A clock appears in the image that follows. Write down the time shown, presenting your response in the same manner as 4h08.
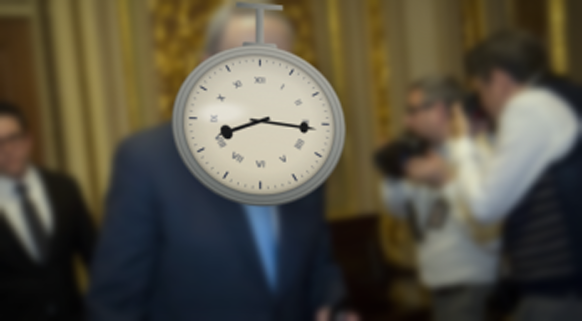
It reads 8h16
